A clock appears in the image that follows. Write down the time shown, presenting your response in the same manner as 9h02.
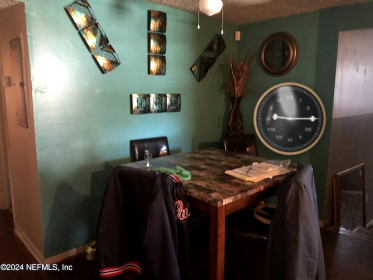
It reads 9h15
